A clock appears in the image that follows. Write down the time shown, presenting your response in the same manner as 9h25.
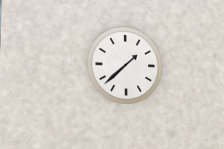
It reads 1h38
